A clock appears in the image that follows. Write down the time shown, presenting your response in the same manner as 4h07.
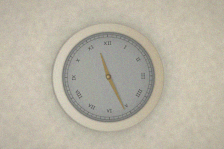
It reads 11h26
